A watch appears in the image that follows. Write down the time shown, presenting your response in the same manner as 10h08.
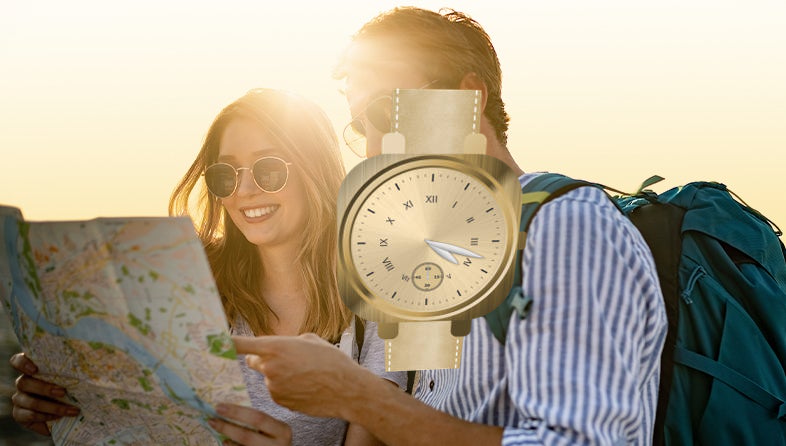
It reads 4h18
